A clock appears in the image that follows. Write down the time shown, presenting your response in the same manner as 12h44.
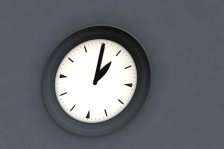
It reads 1h00
